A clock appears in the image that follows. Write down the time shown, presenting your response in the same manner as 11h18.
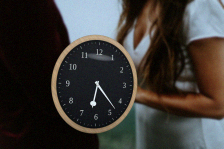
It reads 6h23
